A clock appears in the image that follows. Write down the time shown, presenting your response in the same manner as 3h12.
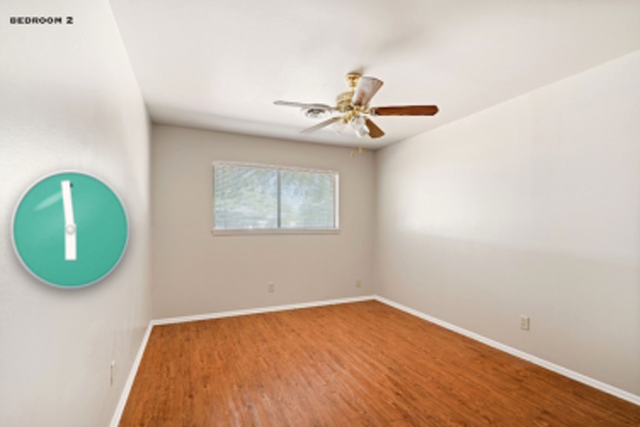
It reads 5h59
